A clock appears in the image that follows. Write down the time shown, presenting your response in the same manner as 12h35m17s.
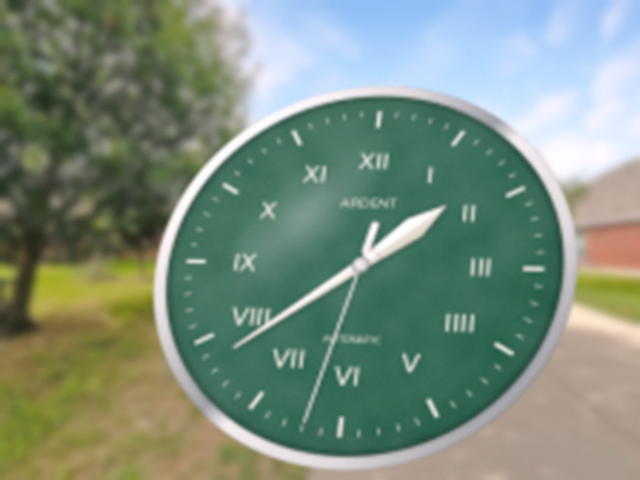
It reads 1h38m32s
